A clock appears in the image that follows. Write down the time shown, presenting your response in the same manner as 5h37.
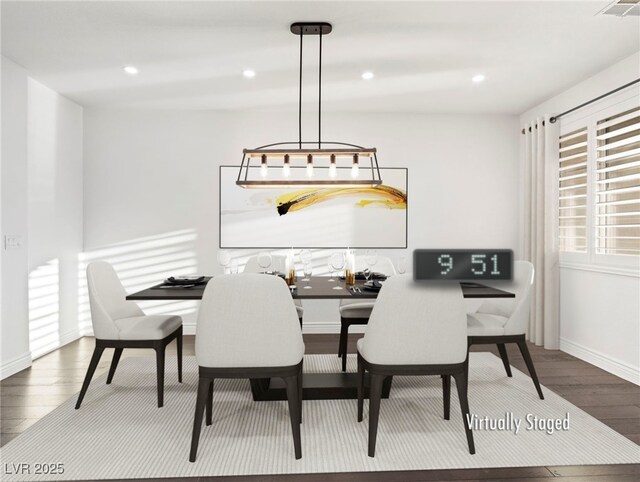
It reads 9h51
